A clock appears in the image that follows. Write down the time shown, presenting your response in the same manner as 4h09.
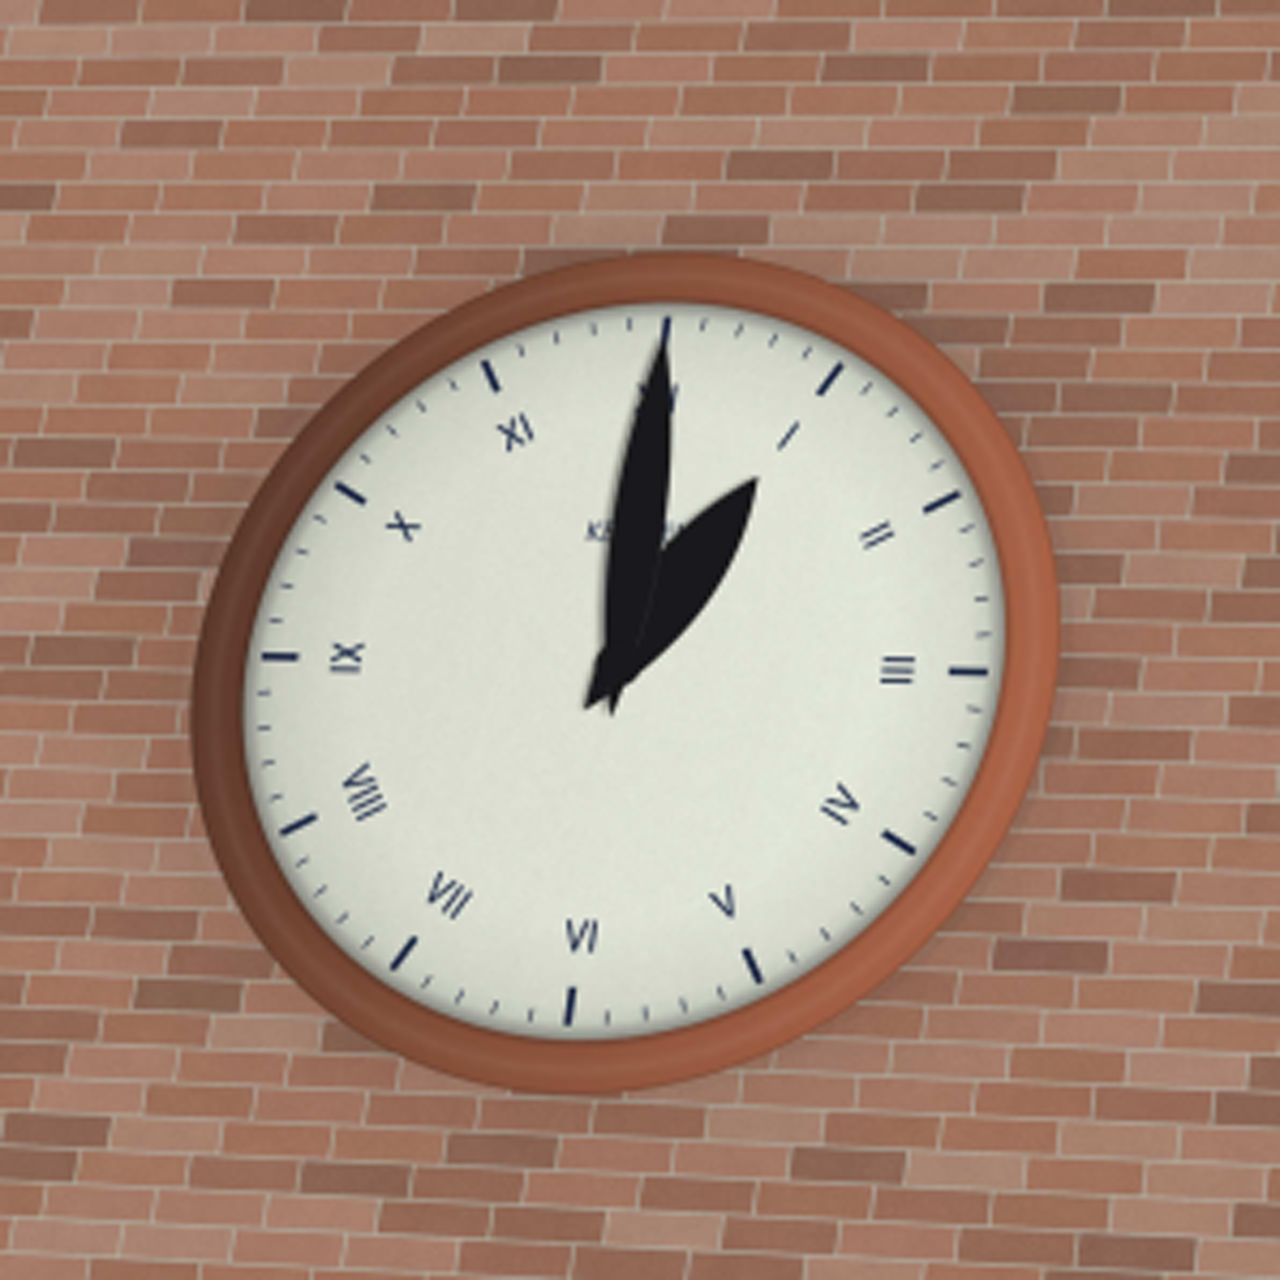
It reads 1h00
